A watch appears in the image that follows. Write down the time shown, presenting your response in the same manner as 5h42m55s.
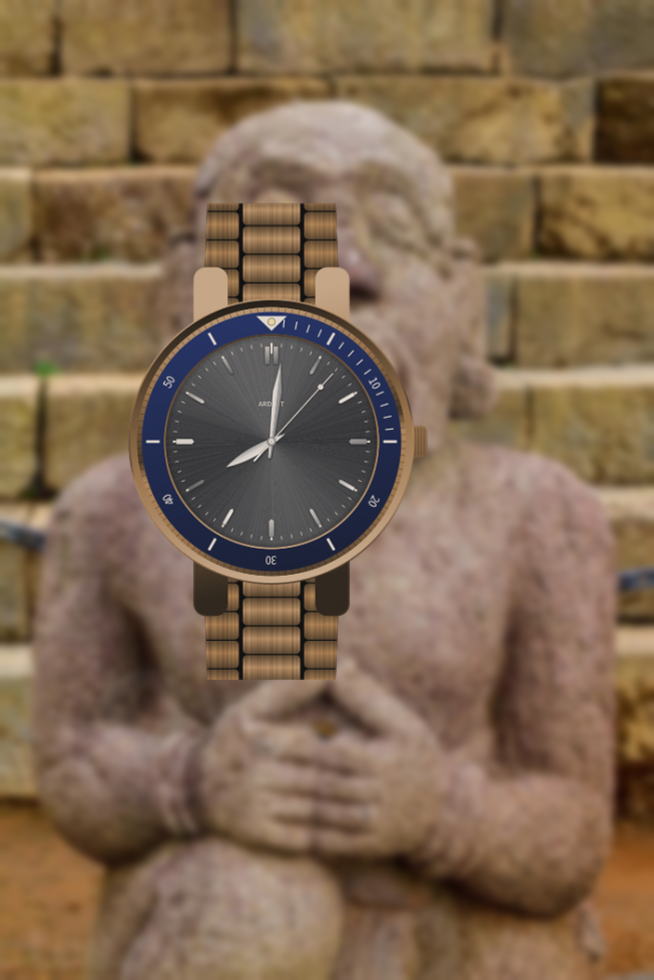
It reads 8h01m07s
